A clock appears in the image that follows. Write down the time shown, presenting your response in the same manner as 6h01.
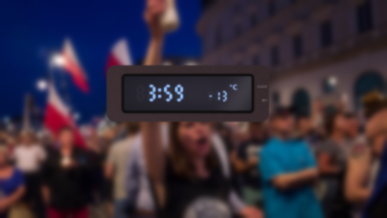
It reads 3h59
